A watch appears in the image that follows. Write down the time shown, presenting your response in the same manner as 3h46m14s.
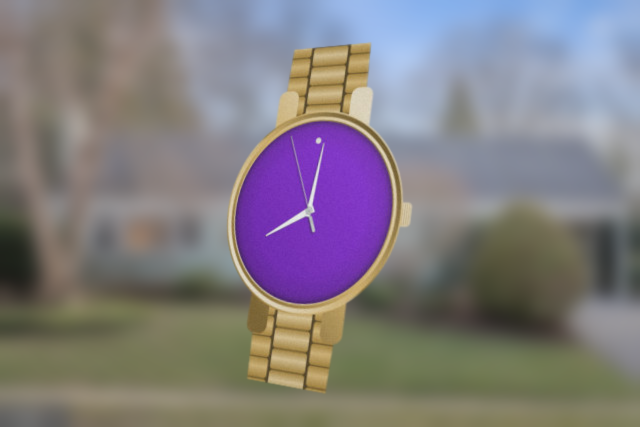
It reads 8h00m56s
